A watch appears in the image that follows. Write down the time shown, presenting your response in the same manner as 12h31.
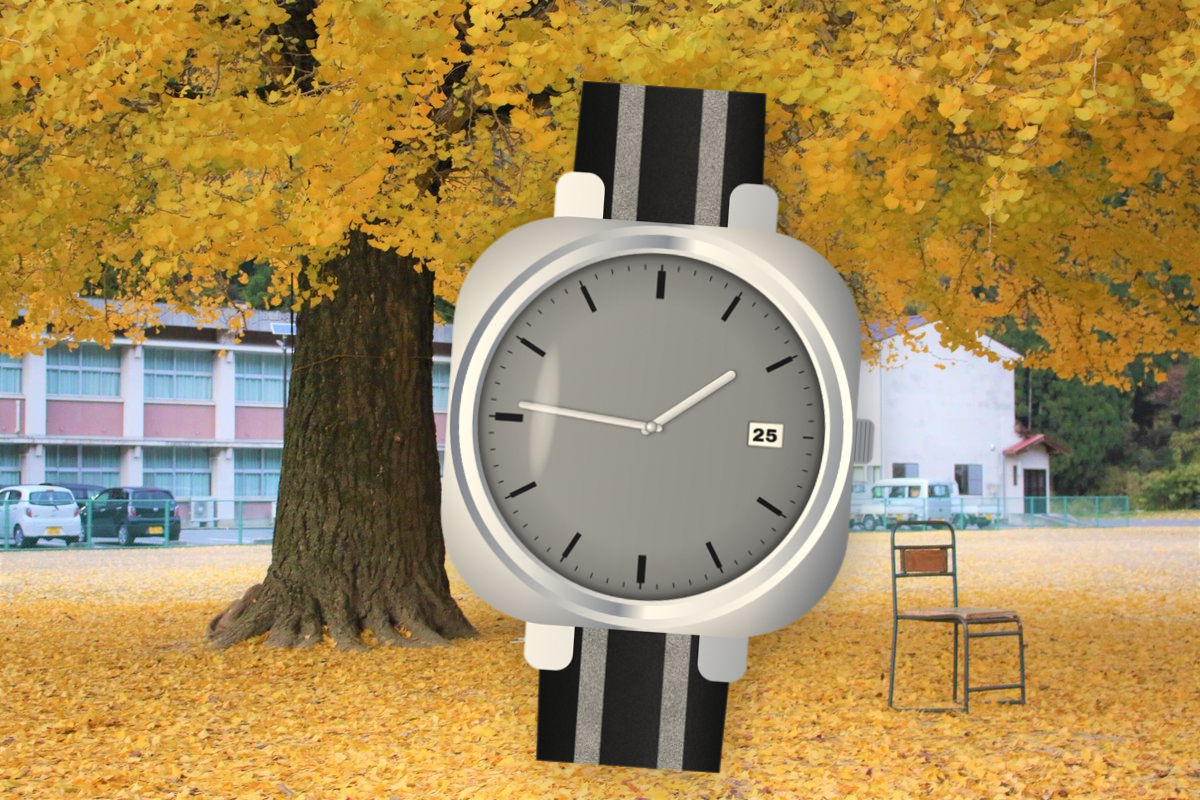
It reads 1h46
